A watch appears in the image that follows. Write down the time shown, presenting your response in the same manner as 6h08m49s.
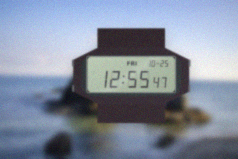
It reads 12h55m47s
